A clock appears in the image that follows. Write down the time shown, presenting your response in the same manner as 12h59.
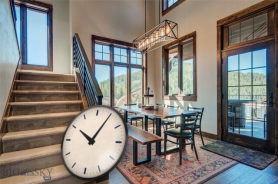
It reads 10h05
